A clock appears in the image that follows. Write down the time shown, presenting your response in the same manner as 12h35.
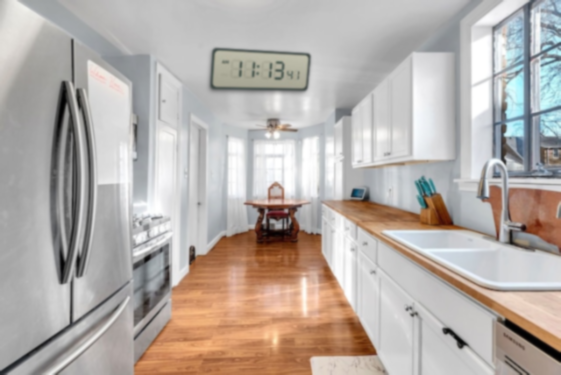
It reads 11h13
